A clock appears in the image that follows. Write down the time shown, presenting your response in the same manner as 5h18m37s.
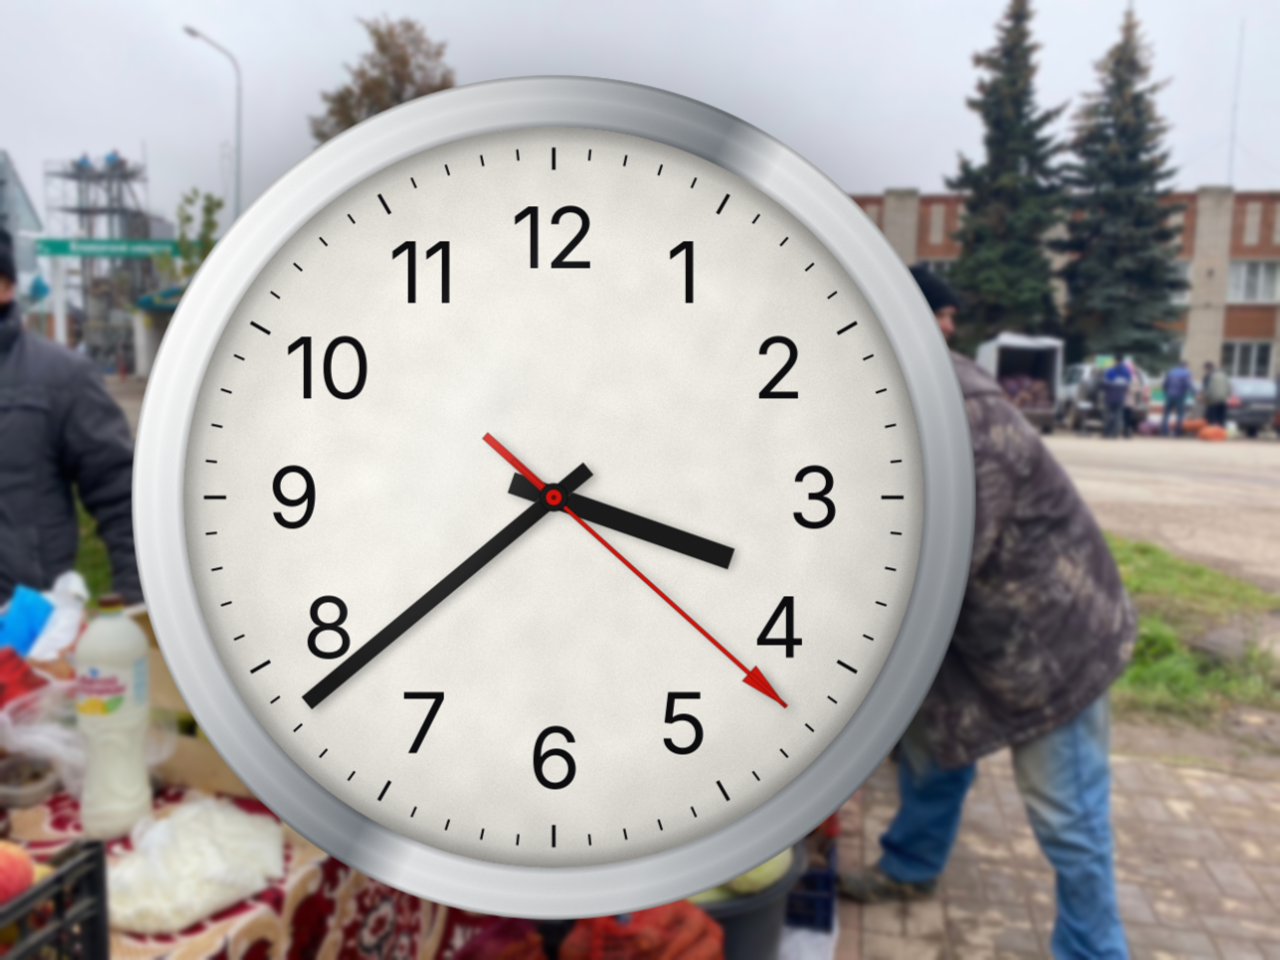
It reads 3h38m22s
